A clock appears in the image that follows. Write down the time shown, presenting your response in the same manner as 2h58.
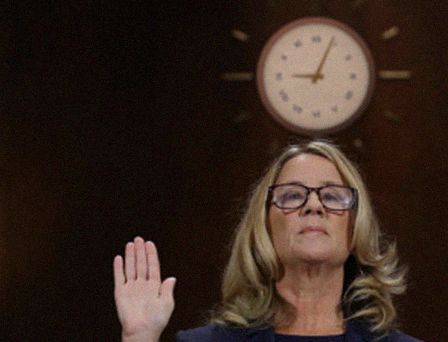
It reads 9h04
